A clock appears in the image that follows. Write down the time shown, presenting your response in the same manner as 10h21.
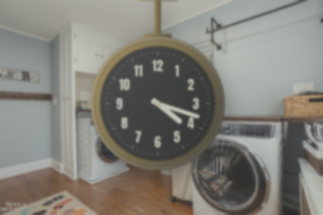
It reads 4h18
